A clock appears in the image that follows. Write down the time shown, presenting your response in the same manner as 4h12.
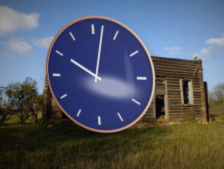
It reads 10h02
